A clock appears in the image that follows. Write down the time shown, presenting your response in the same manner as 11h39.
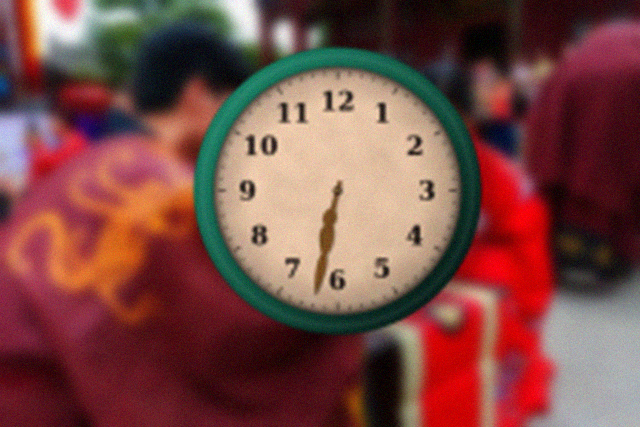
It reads 6h32
